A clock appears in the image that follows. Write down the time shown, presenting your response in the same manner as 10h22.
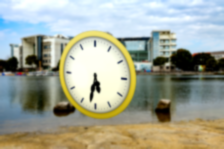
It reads 5h32
